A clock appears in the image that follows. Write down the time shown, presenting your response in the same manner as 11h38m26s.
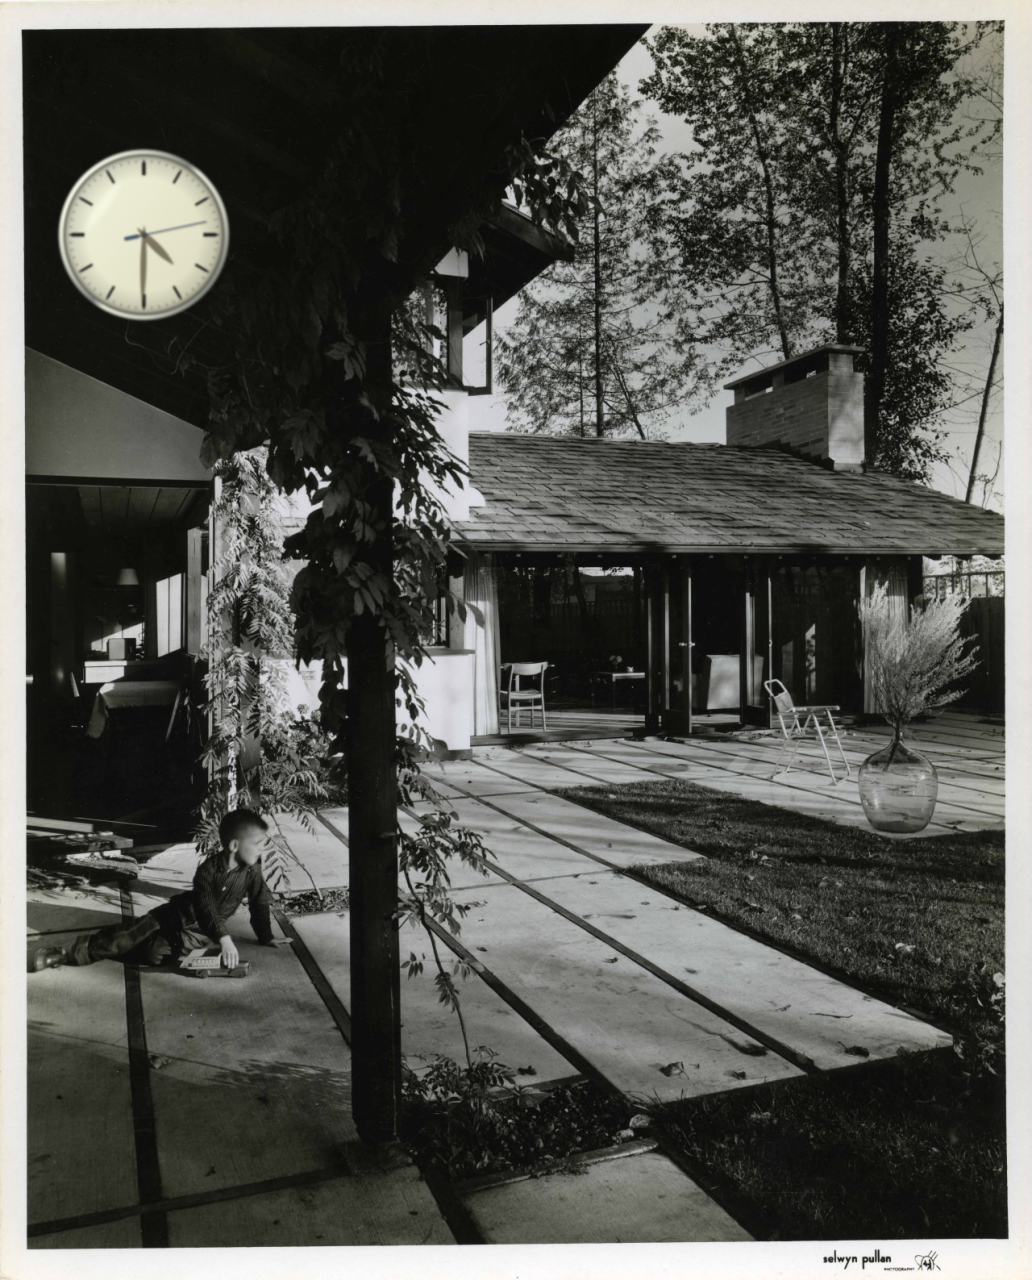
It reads 4h30m13s
